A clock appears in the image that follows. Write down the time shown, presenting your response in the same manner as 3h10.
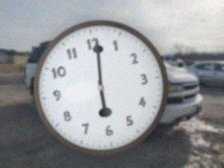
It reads 6h01
